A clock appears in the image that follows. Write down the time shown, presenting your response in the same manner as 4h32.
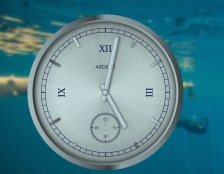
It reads 5h02
